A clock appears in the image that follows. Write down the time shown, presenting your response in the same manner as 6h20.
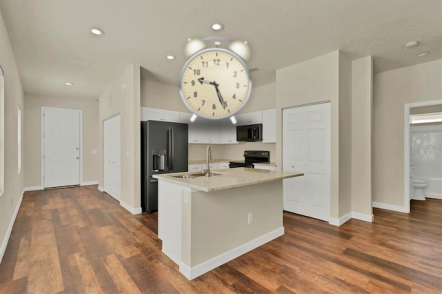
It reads 9h26
